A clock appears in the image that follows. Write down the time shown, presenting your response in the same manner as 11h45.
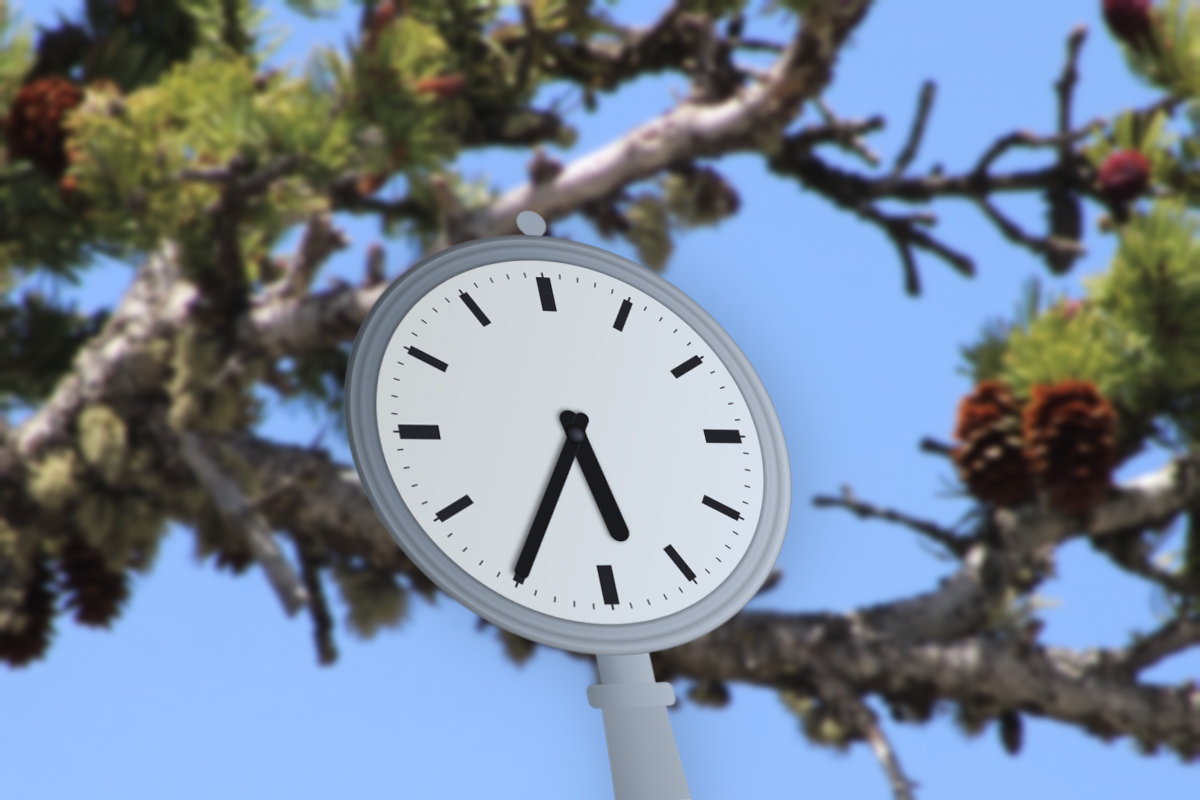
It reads 5h35
